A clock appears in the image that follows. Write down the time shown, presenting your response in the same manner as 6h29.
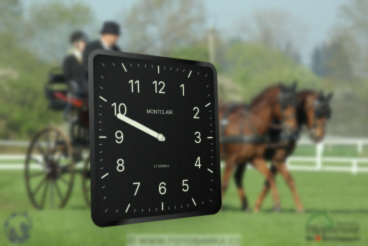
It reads 9h49
